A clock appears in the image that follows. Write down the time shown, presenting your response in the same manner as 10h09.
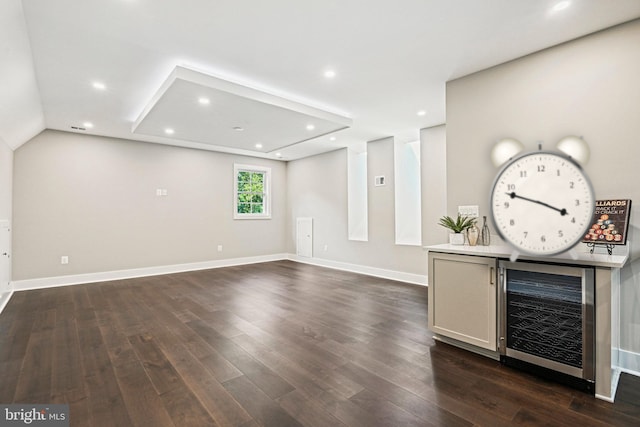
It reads 3h48
